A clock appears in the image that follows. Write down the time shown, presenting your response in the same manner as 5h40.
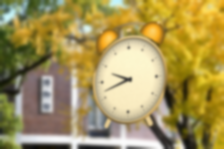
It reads 9h42
